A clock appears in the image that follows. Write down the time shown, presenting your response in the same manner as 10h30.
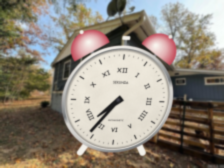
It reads 7h36
